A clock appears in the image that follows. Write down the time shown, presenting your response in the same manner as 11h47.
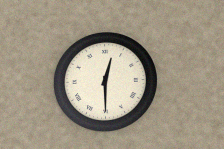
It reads 12h30
